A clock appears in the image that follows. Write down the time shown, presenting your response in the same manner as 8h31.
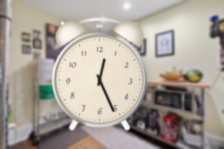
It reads 12h26
